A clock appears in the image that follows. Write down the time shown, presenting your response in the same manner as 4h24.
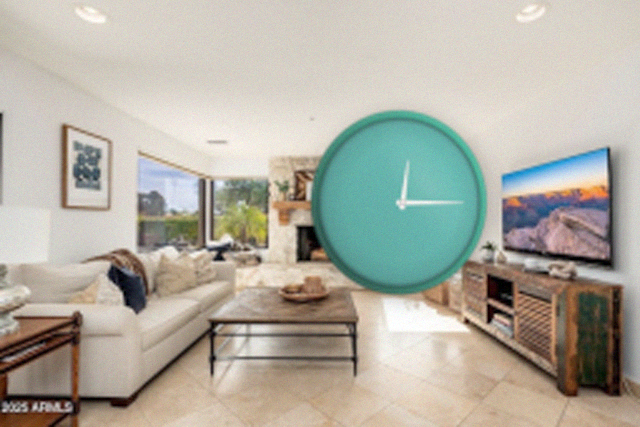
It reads 12h15
